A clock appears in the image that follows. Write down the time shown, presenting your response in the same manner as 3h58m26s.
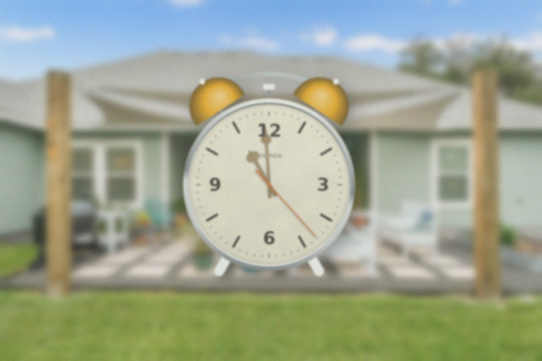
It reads 10h59m23s
